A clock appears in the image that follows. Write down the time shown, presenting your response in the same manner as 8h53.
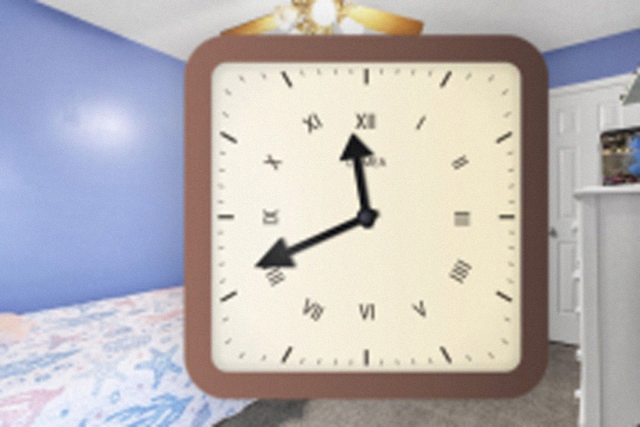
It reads 11h41
